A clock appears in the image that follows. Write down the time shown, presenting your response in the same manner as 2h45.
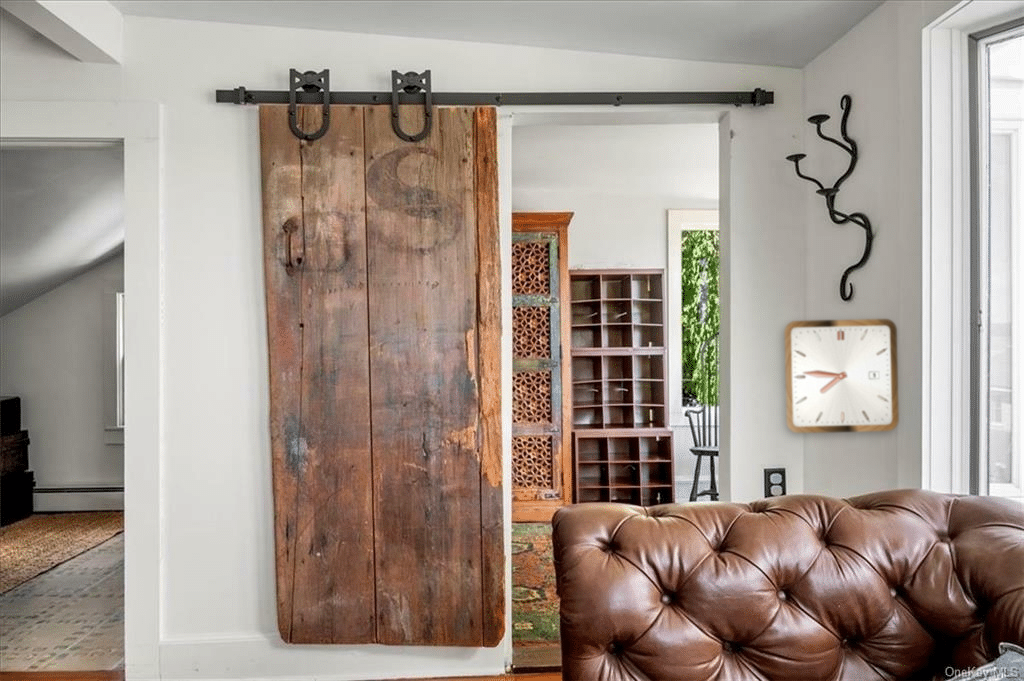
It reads 7h46
